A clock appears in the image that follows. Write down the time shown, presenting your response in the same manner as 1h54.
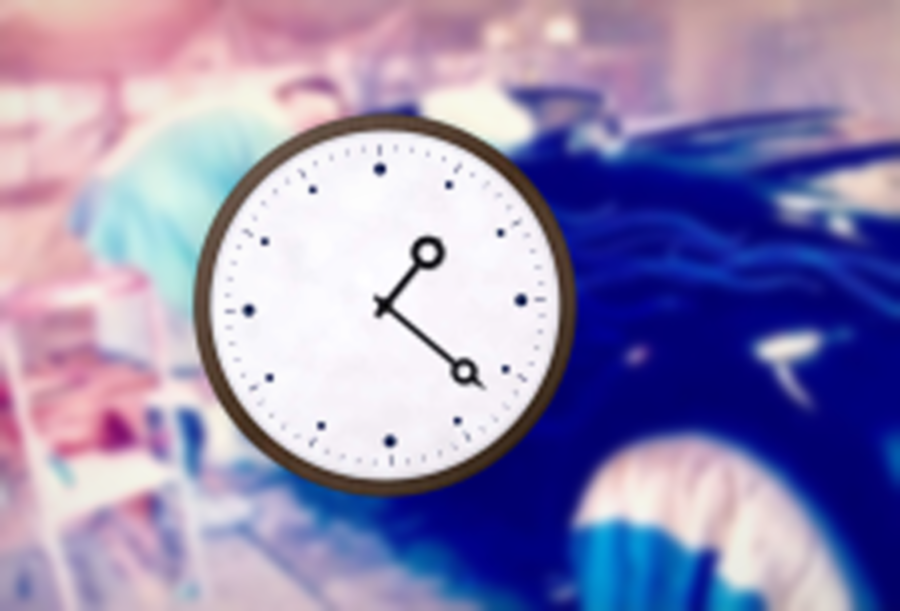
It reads 1h22
